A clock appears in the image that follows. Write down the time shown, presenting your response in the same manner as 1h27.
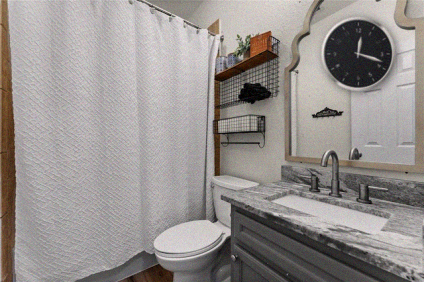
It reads 12h18
